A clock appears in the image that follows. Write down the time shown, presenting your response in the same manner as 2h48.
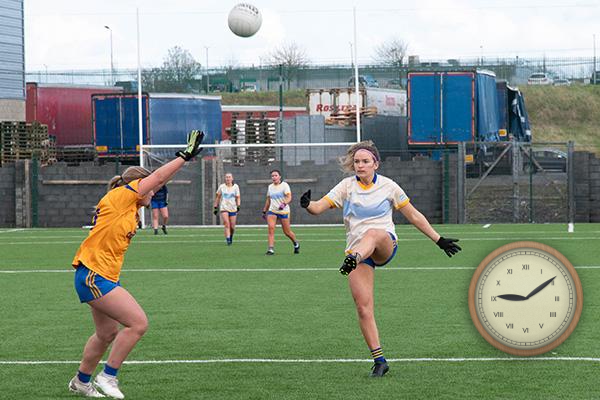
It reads 9h09
